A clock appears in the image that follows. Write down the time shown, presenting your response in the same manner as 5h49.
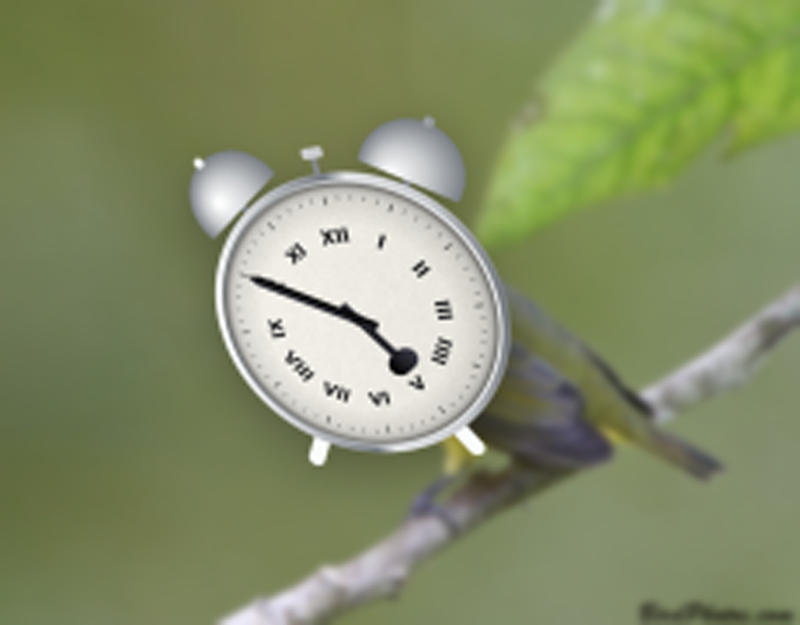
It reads 4h50
